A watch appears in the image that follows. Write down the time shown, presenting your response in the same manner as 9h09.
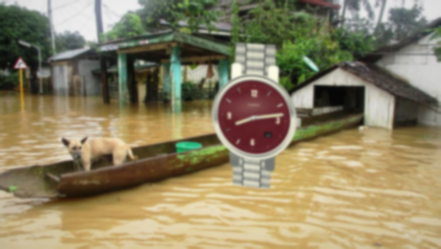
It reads 8h13
